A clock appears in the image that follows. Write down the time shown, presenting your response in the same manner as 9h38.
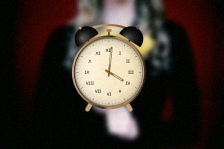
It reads 4h01
